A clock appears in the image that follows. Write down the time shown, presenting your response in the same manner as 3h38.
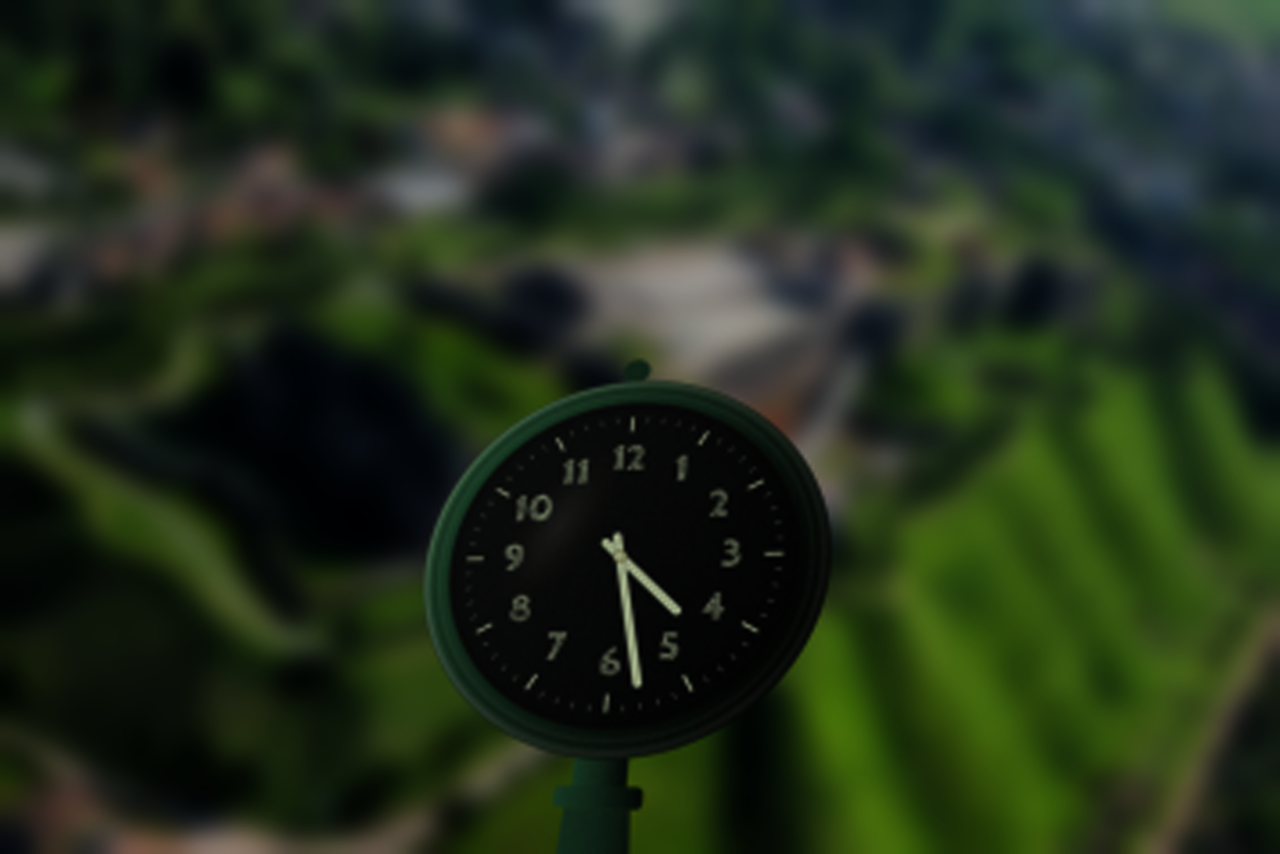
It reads 4h28
